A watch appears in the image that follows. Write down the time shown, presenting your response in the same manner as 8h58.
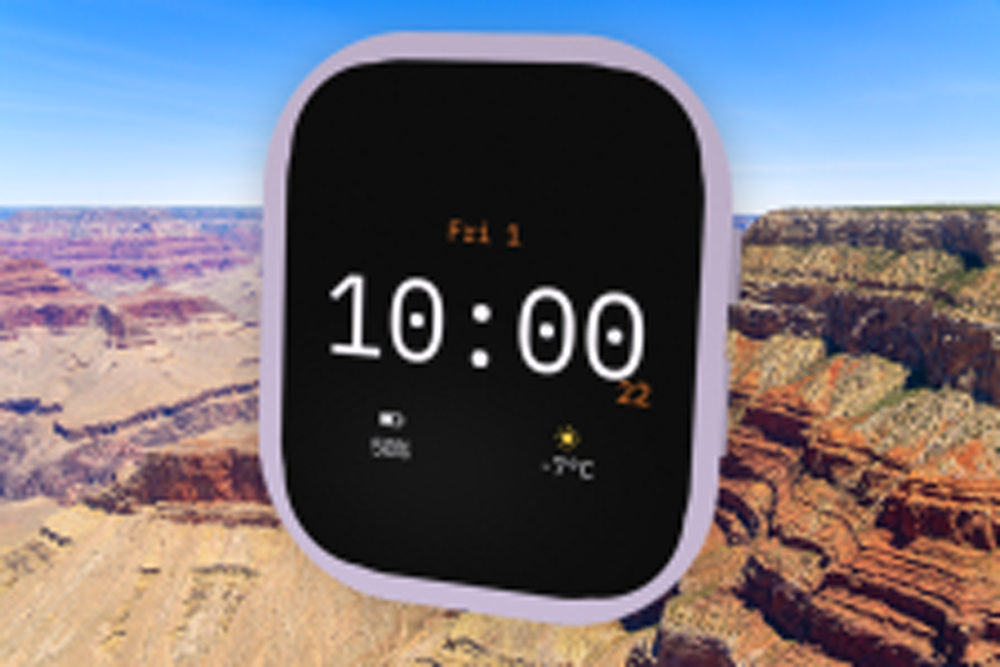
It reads 10h00
